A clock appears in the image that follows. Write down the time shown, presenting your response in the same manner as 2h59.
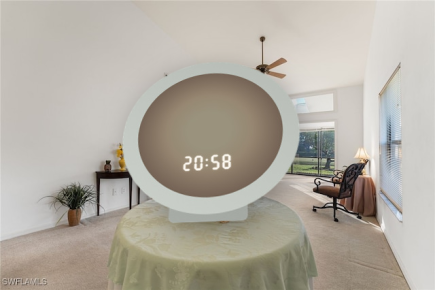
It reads 20h58
